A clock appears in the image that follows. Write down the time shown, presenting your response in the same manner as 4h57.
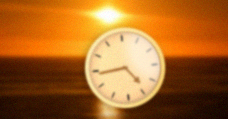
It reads 4h44
